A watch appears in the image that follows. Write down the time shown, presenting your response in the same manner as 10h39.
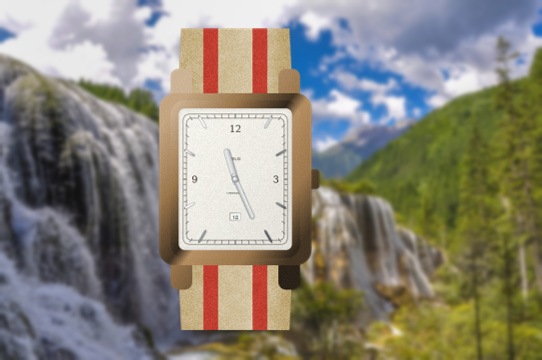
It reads 11h26
